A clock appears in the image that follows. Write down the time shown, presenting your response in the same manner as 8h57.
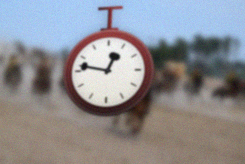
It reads 12h47
